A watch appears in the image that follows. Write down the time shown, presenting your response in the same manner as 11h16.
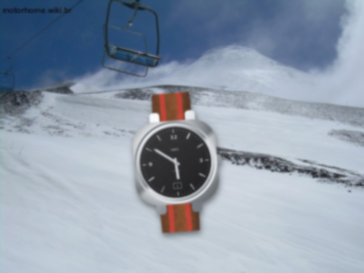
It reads 5h51
